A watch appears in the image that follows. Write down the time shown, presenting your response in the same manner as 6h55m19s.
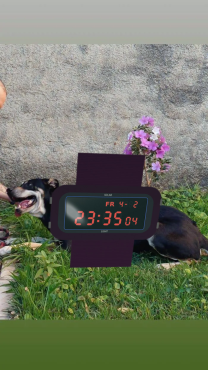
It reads 23h35m04s
